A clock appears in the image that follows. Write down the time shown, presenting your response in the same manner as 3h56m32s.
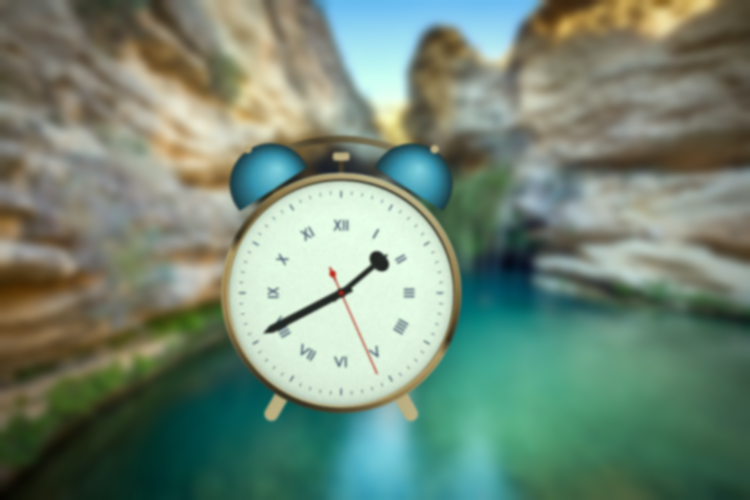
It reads 1h40m26s
